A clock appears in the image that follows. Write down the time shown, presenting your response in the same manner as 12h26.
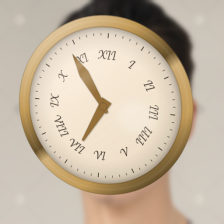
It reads 6h54
